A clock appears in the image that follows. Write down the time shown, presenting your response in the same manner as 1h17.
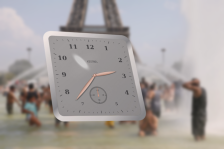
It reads 2h37
